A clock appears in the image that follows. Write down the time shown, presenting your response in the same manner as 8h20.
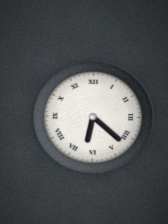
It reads 6h22
